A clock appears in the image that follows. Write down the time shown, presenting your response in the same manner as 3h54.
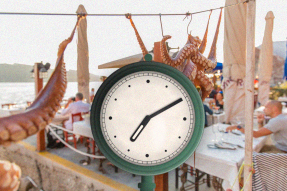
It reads 7h10
